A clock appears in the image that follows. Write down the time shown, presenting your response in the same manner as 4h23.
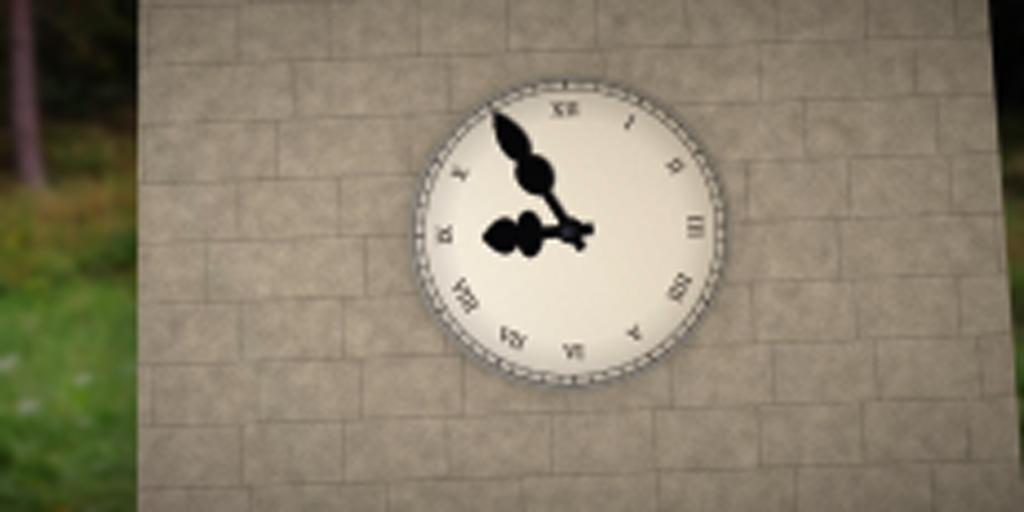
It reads 8h55
